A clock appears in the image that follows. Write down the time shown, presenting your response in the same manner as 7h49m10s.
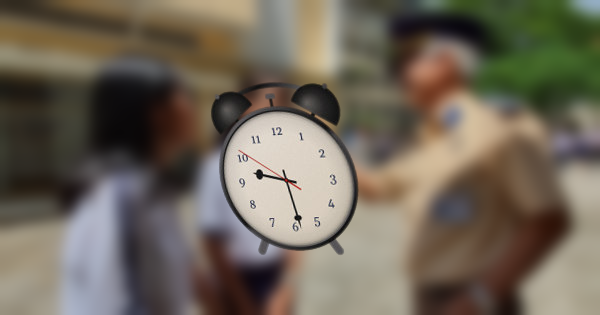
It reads 9h28m51s
